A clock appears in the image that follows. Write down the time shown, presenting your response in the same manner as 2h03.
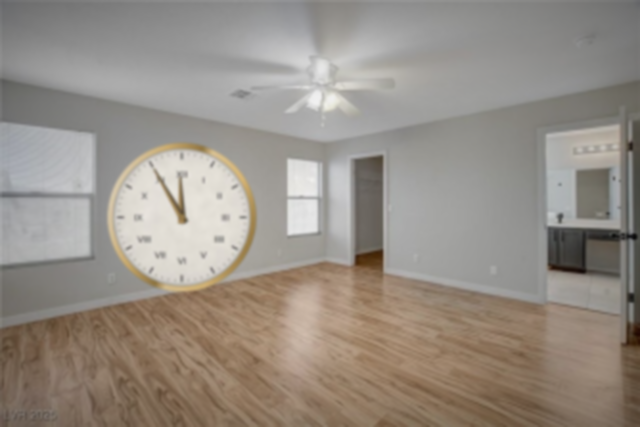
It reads 11h55
